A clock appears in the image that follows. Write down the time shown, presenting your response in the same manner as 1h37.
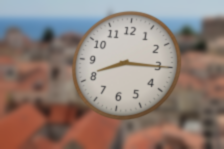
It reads 8h15
